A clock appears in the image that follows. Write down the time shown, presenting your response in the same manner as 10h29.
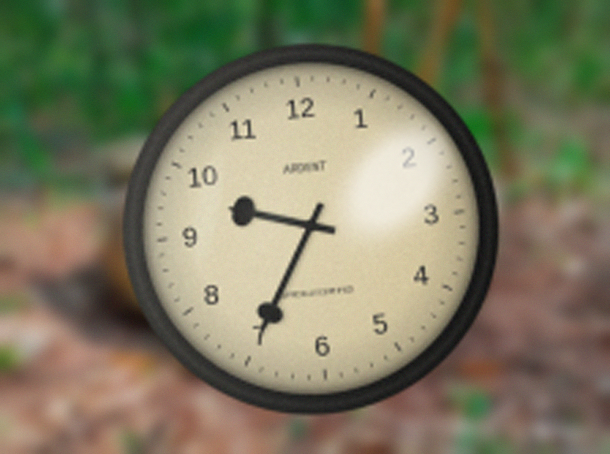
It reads 9h35
